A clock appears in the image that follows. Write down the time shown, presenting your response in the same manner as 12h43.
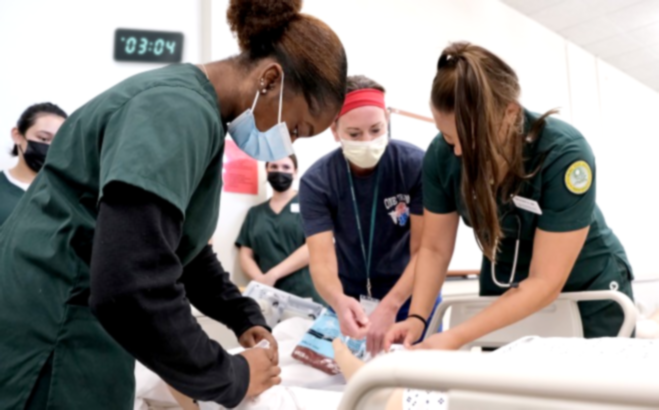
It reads 3h04
